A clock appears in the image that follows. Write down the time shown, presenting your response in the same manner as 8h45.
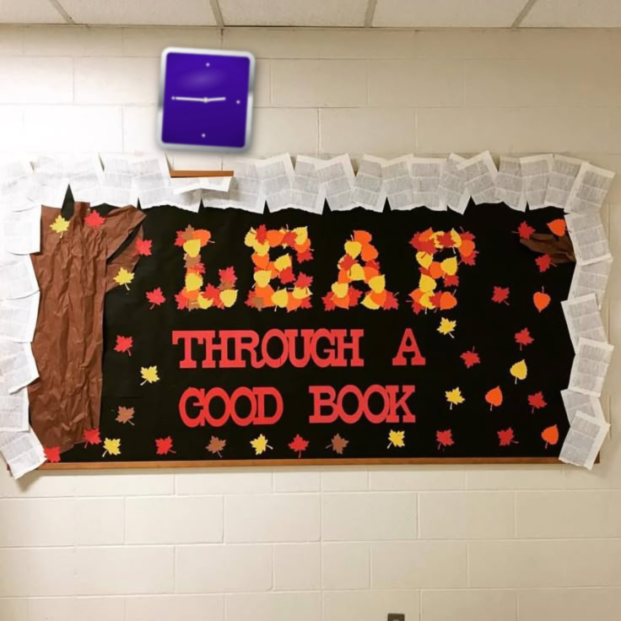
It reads 2h45
